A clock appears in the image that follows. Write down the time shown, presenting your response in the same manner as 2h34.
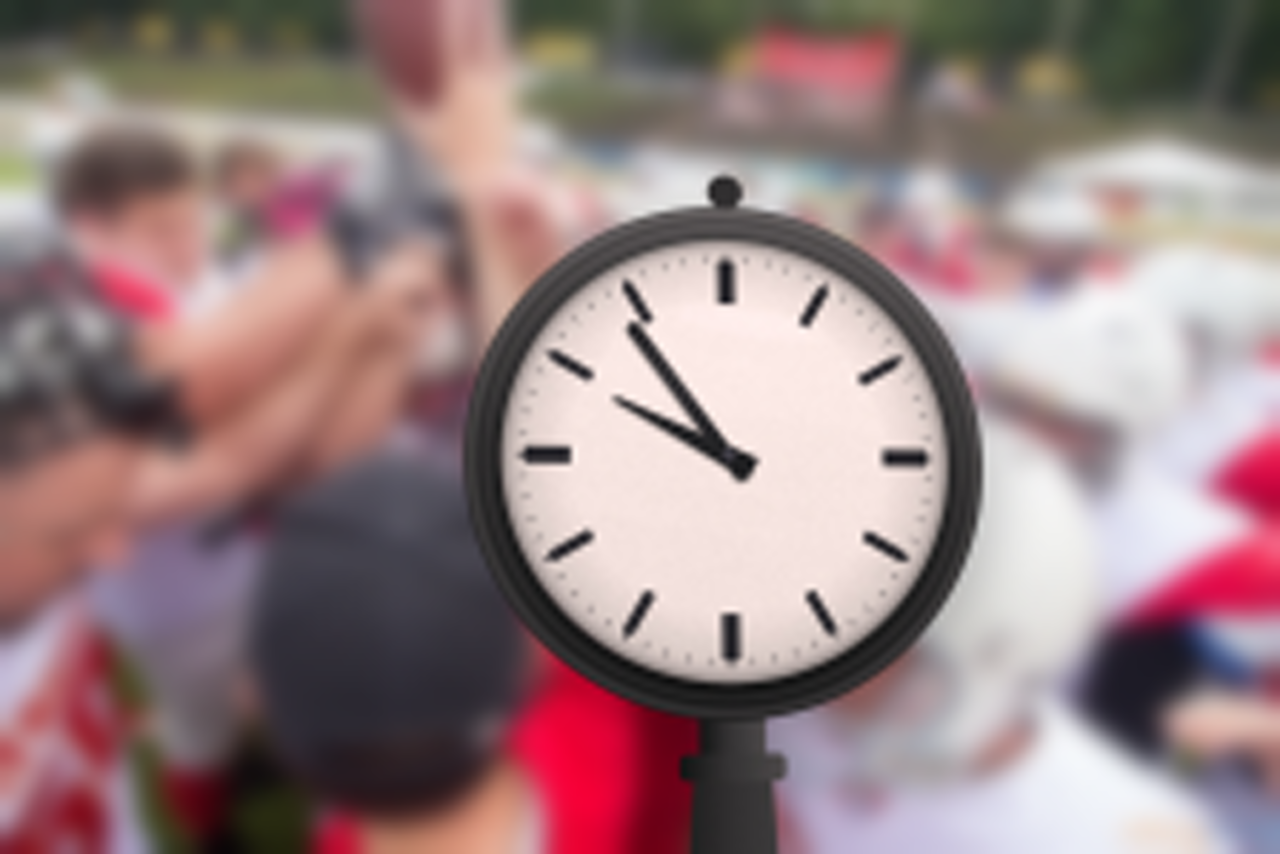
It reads 9h54
